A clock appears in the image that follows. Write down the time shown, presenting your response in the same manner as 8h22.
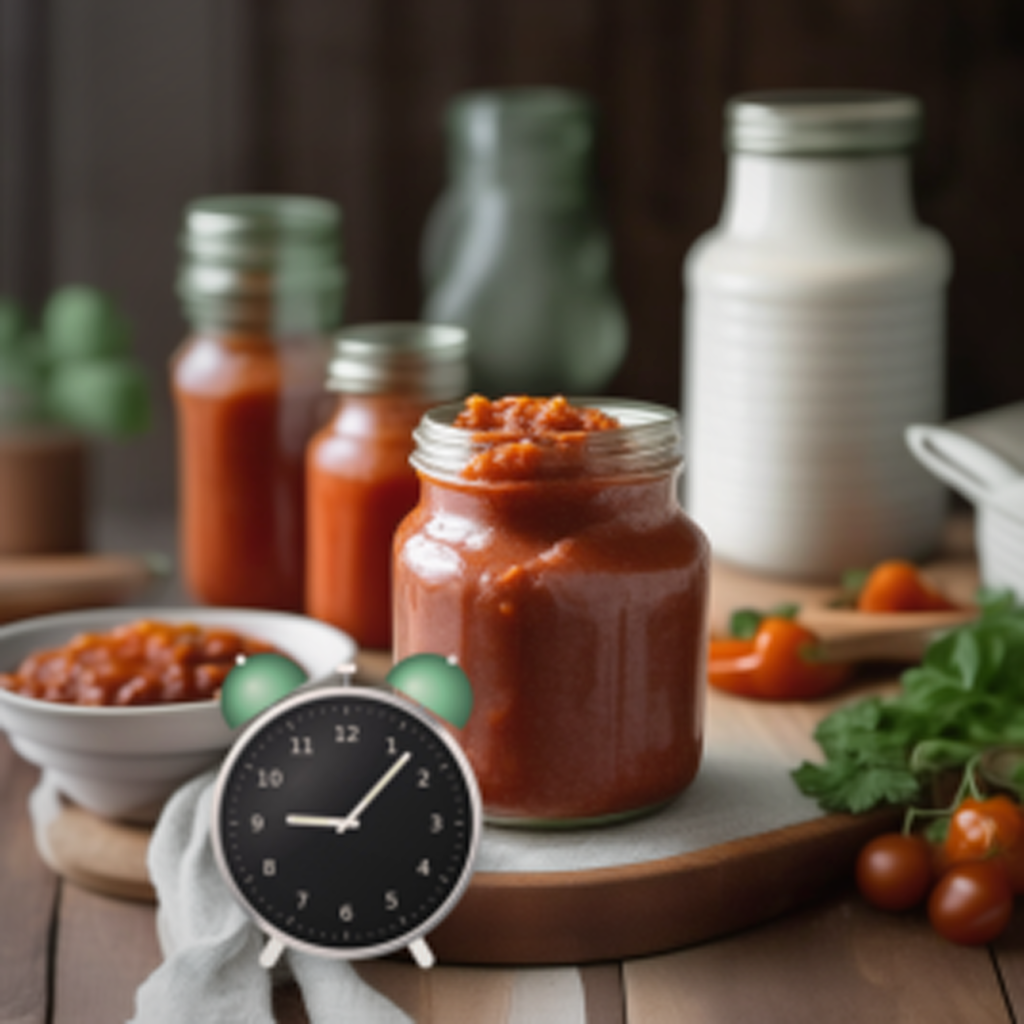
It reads 9h07
